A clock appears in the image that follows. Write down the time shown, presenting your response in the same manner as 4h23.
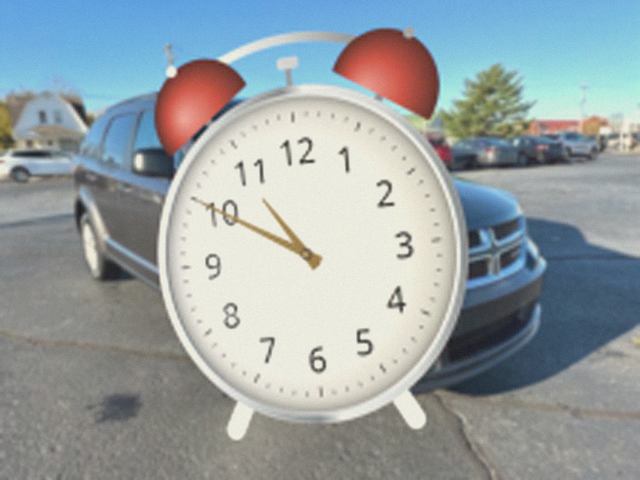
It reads 10h50
